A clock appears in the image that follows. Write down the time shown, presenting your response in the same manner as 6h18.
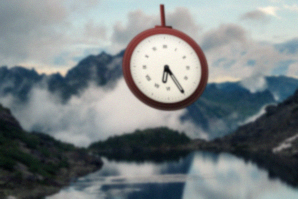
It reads 6h25
